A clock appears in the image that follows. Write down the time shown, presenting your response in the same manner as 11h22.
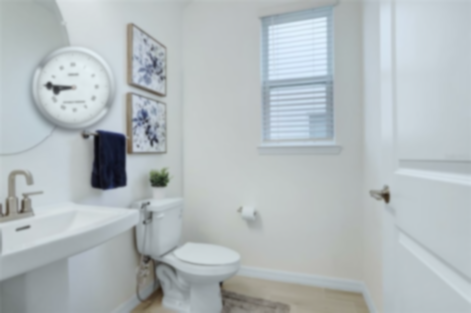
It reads 8h46
